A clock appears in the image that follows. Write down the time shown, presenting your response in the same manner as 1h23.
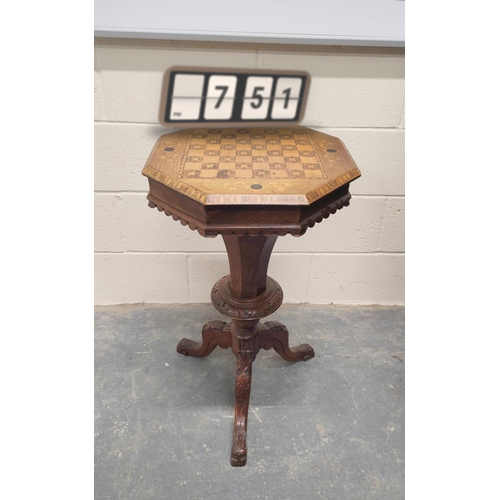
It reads 7h51
